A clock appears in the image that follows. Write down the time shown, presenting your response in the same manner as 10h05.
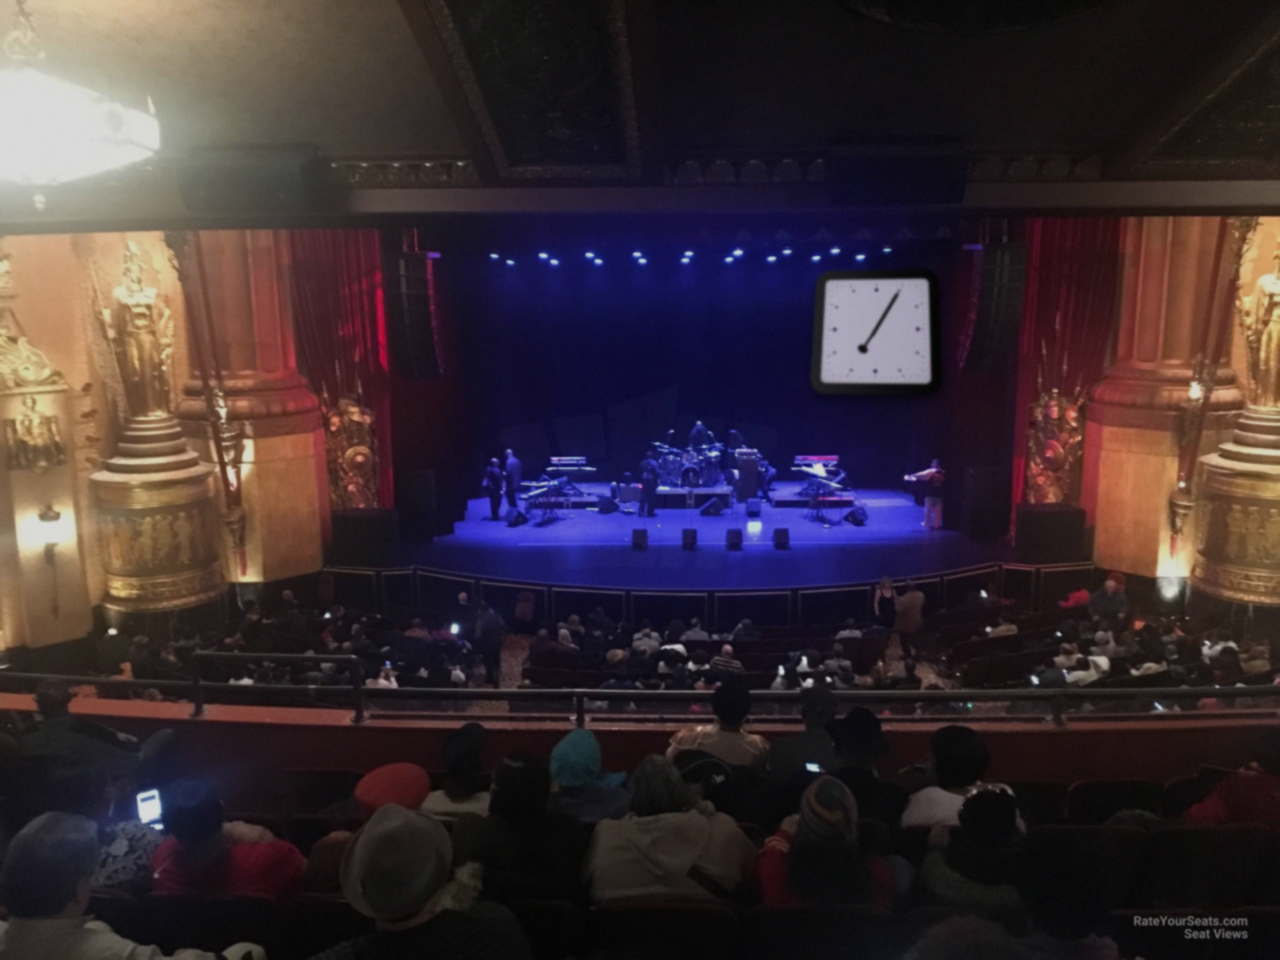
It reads 7h05
